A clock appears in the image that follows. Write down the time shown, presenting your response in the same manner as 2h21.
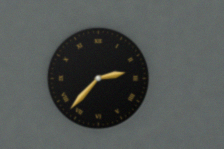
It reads 2h37
